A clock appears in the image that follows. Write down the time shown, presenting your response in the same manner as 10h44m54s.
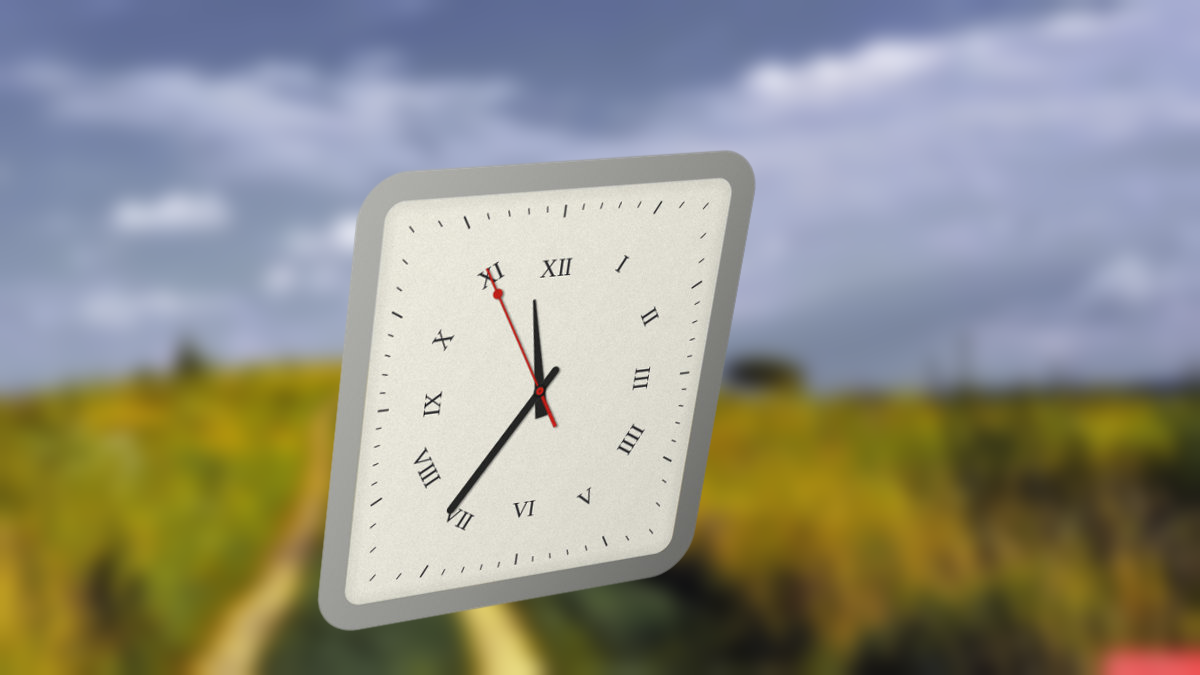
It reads 11h35m55s
